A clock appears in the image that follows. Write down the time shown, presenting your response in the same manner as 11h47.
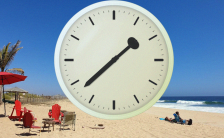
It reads 1h38
